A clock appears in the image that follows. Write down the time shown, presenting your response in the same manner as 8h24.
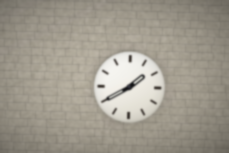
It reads 1h40
